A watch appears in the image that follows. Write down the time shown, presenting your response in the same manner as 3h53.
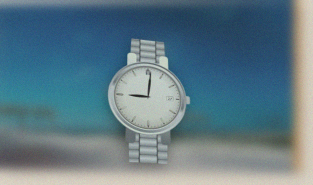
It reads 9h01
